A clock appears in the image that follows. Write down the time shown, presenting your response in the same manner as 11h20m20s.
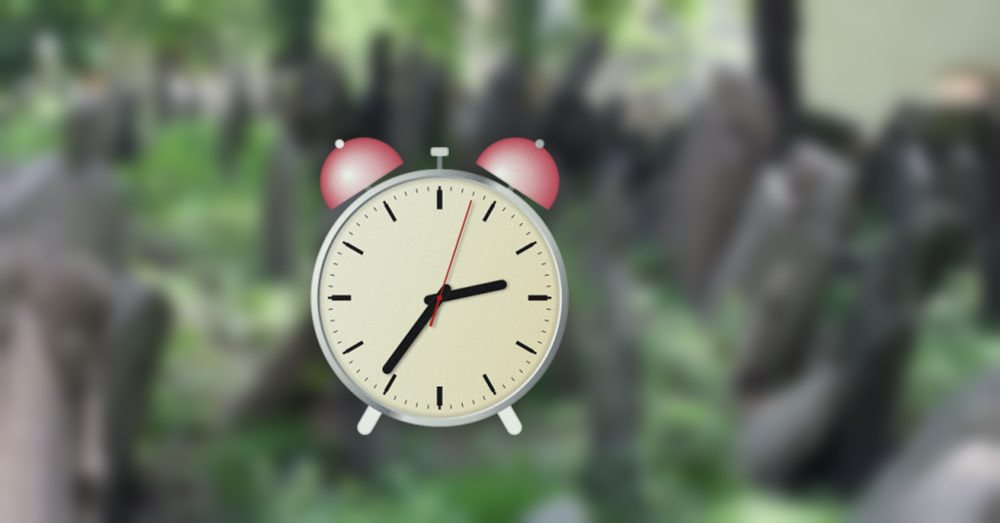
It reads 2h36m03s
